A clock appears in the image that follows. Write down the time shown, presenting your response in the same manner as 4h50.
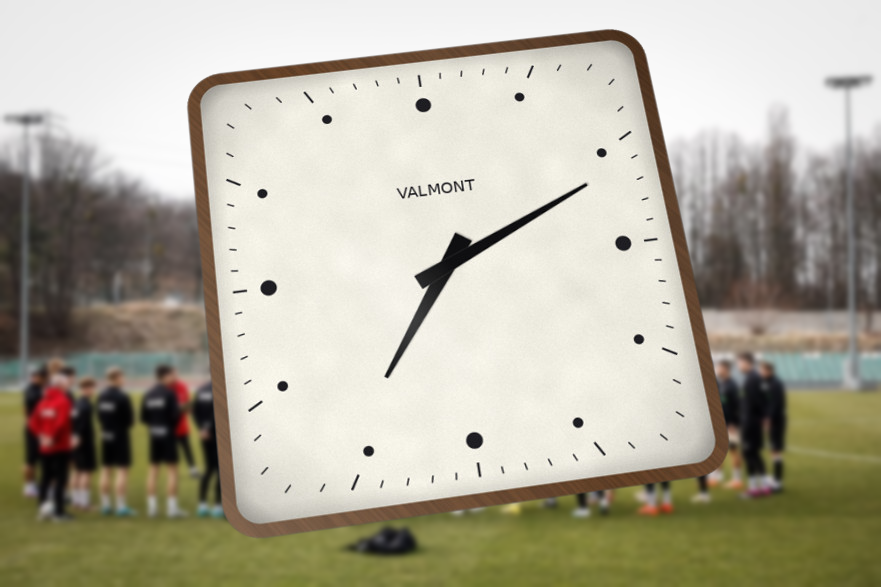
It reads 7h11
